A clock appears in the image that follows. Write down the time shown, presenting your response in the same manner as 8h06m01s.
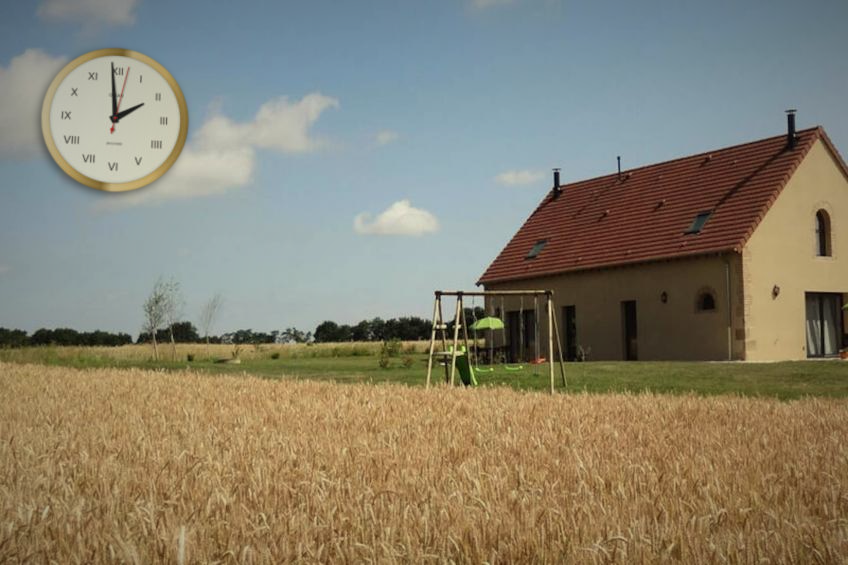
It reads 1h59m02s
